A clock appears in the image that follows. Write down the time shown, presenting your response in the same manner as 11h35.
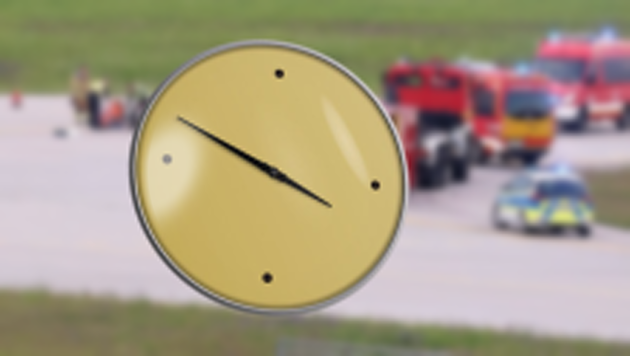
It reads 3h49
